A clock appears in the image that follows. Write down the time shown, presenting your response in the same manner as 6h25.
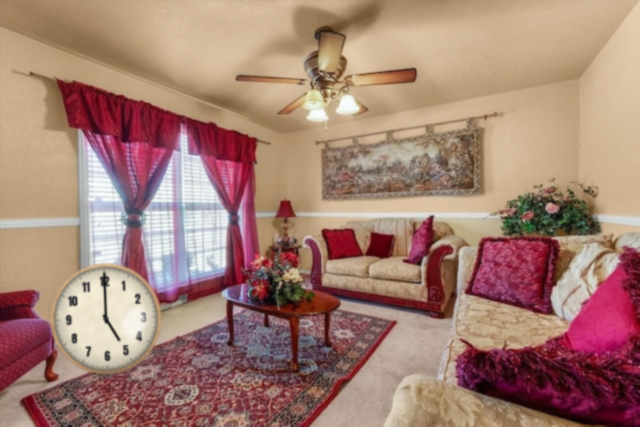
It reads 5h00
